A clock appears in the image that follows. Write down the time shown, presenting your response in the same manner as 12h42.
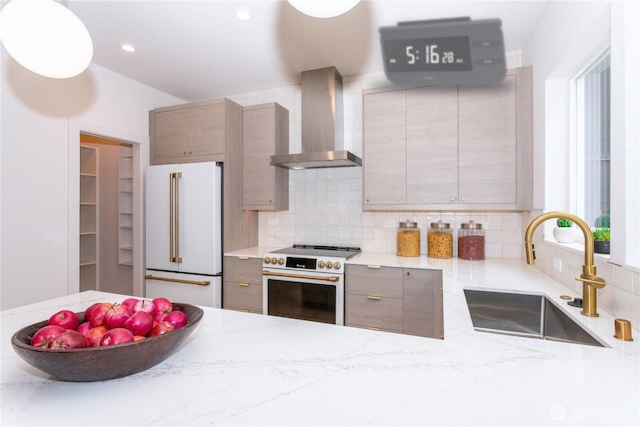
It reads 5h16
